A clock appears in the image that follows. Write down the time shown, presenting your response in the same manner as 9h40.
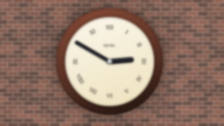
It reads 2h50
